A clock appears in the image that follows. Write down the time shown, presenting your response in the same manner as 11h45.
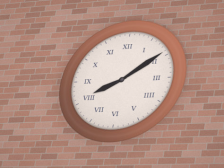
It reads 8h09
